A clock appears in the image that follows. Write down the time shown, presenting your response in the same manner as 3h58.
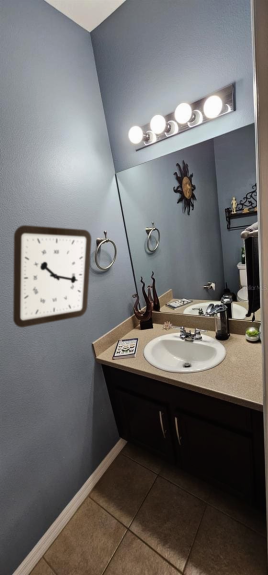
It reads 10h17
